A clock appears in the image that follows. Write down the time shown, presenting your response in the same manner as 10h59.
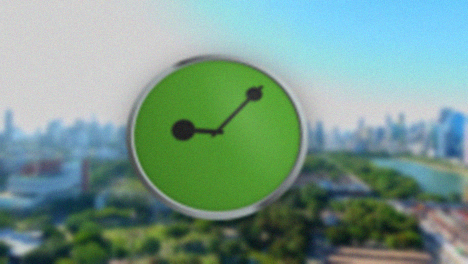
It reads 9h07
